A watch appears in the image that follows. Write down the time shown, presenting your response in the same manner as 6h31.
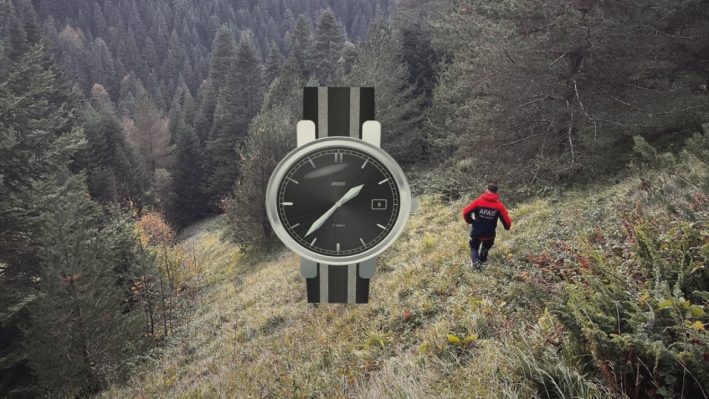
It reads 1h37
